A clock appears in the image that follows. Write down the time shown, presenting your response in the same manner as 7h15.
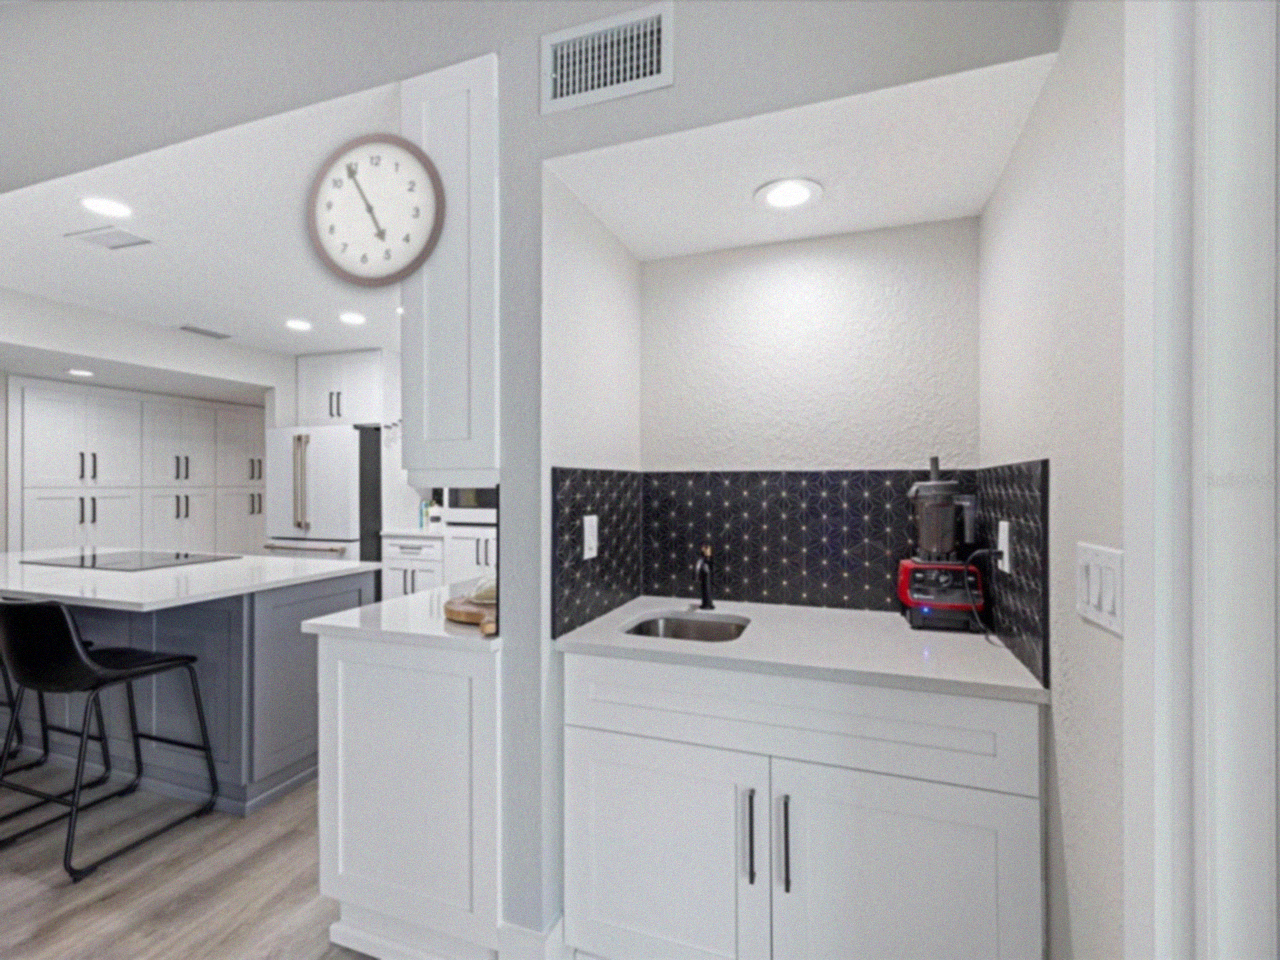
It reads 4h54
